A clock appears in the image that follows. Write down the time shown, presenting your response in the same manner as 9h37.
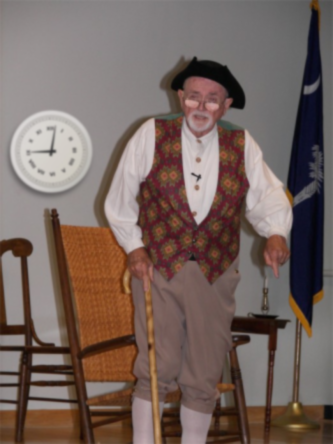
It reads 9h02
